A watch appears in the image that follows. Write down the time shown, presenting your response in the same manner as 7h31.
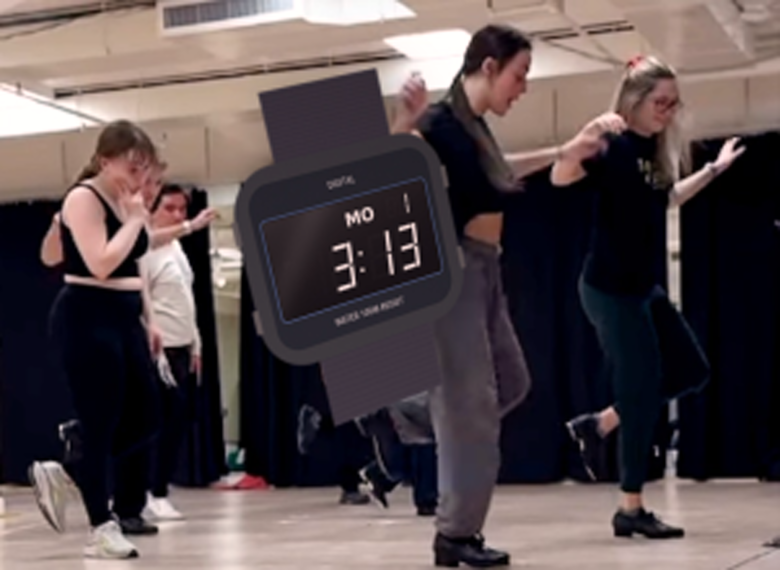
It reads 3h13
